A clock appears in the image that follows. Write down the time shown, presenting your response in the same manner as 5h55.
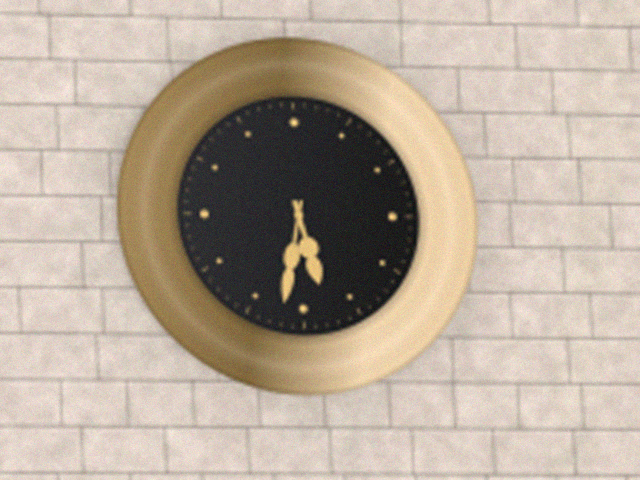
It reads 5h32
